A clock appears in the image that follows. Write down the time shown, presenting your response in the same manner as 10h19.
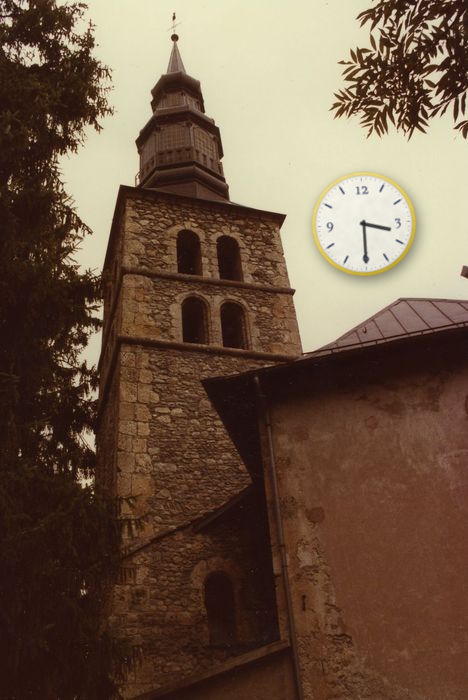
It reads 3h30
